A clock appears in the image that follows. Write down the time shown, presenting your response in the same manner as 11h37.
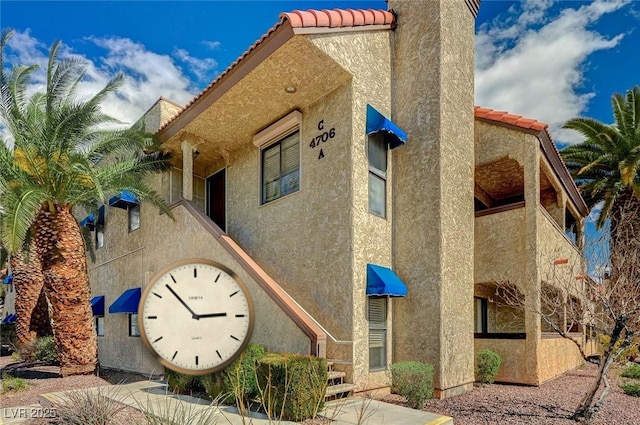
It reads 2h53
